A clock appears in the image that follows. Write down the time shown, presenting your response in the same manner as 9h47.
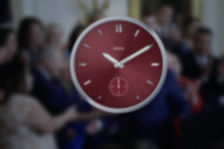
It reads 10h10
